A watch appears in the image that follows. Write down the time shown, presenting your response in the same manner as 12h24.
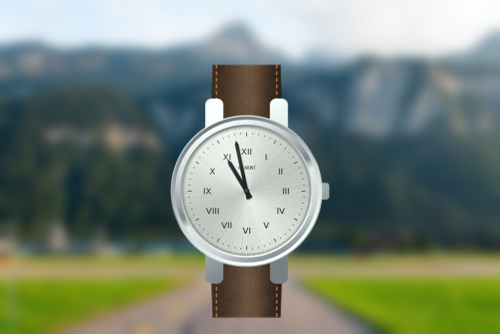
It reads 10h58
